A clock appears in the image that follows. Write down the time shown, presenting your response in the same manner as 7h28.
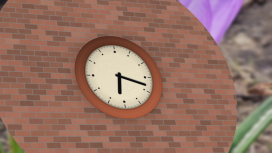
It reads 6h18
